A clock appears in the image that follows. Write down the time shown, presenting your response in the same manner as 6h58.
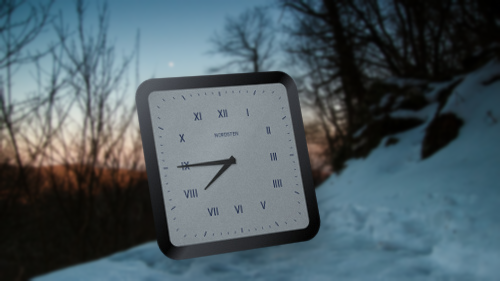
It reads 7h45
